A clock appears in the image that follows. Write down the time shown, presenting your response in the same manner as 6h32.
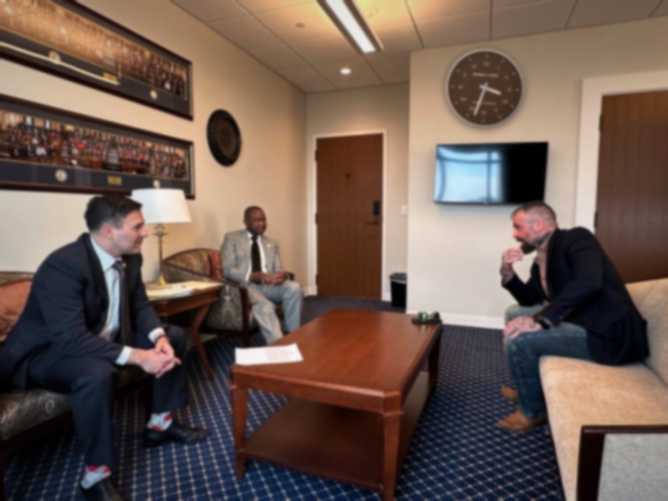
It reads 3h33
